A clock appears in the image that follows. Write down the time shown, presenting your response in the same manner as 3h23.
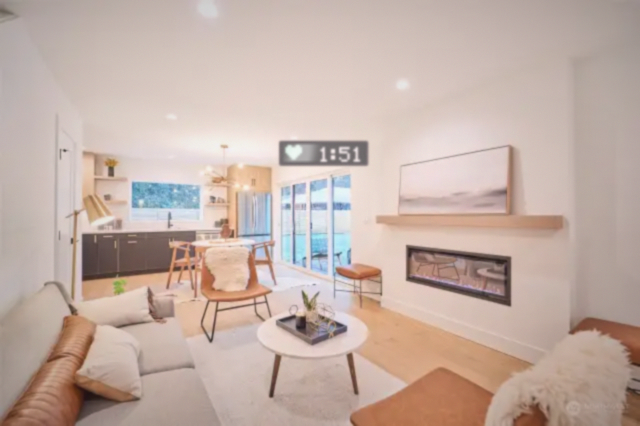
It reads 1h51
